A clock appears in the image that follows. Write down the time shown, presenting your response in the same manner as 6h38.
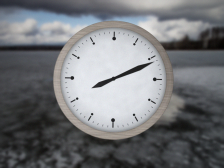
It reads 8h11
